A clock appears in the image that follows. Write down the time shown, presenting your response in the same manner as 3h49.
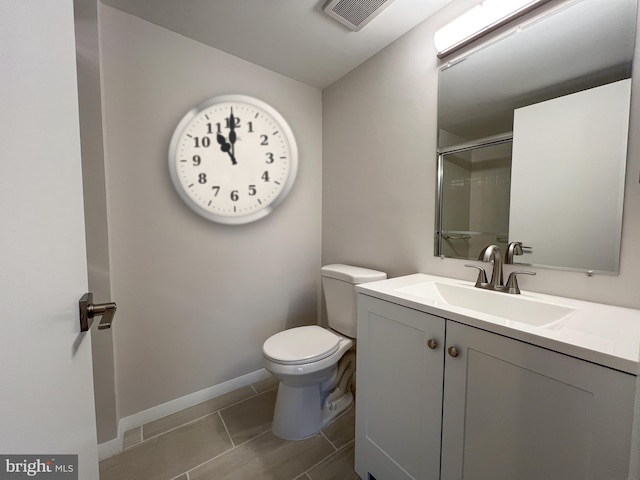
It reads 11h00
